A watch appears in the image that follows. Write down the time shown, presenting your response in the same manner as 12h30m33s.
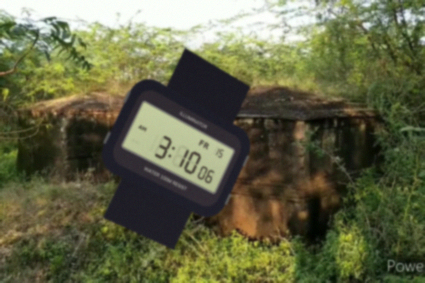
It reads 3h10m06s
